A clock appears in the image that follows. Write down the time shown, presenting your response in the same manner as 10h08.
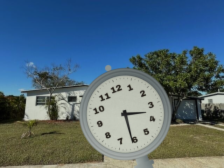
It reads 3h31
